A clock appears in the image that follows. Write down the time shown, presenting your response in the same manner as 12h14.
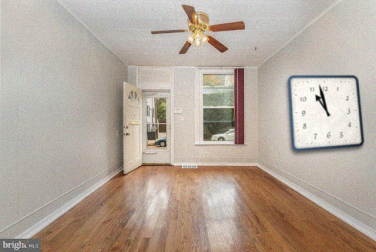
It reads 10h58
